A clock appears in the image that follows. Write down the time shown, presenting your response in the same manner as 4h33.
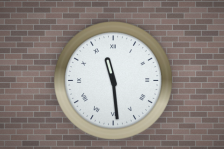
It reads 11h29
